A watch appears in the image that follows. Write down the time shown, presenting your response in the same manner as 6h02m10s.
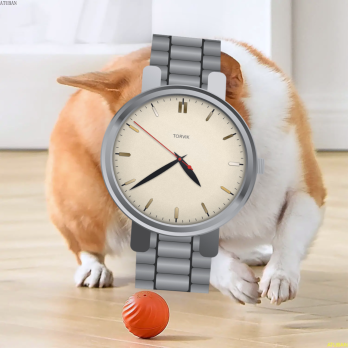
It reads 4h38m51s
